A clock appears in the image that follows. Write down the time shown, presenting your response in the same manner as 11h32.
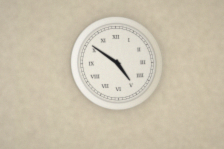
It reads 4h51
